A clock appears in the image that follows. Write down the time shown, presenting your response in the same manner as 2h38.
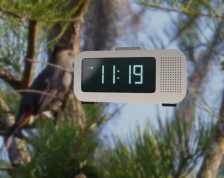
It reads 11h19
